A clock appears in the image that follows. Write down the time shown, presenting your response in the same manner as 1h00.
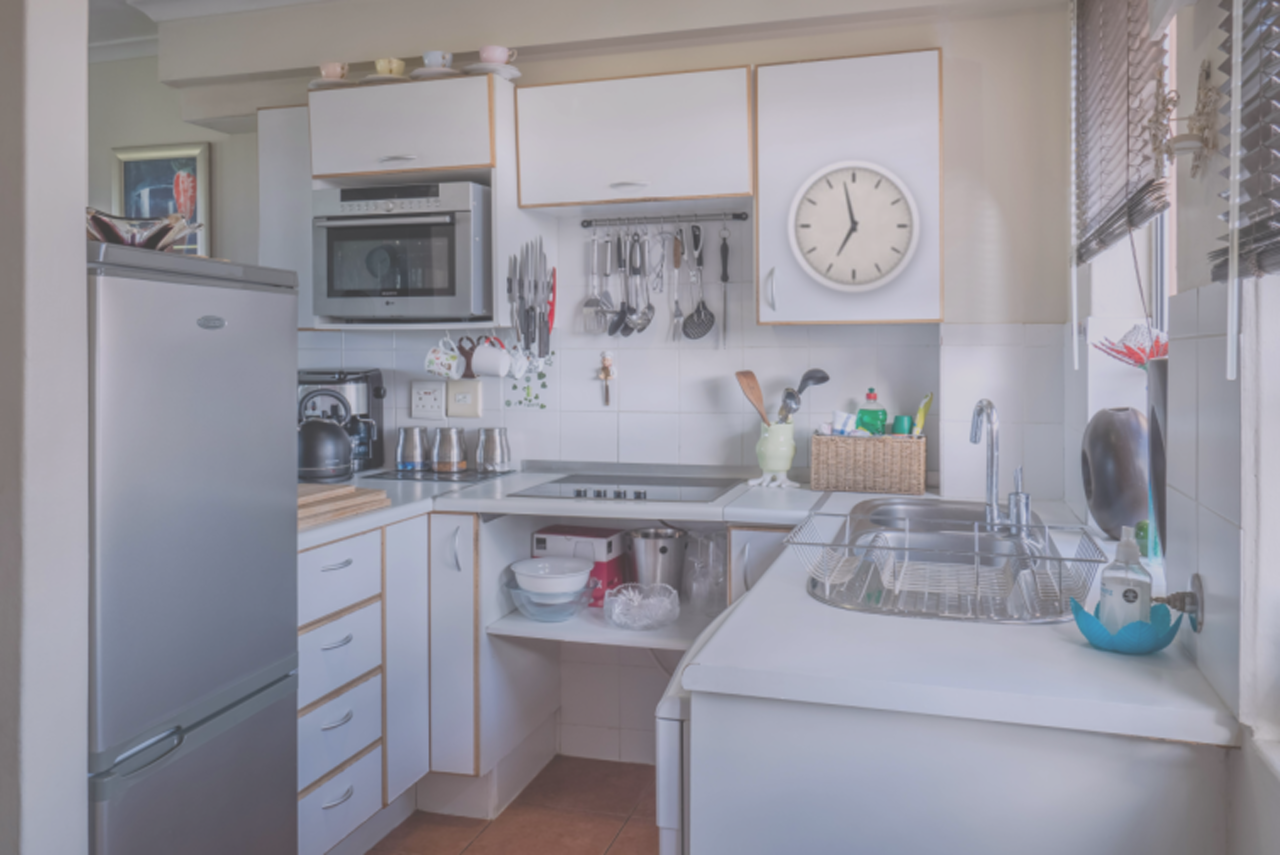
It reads 6h58
